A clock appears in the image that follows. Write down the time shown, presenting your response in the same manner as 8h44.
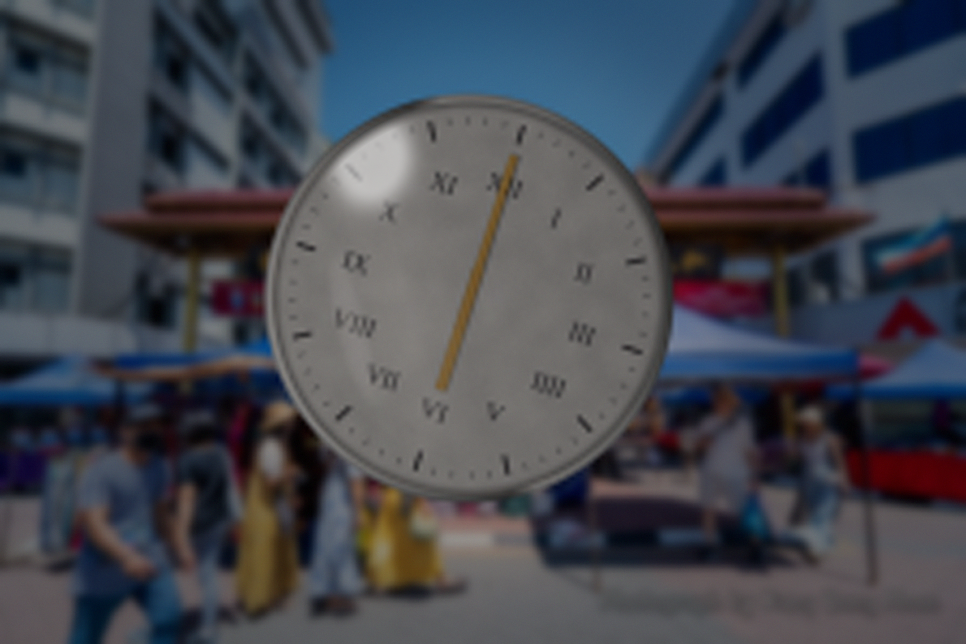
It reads 6h00
